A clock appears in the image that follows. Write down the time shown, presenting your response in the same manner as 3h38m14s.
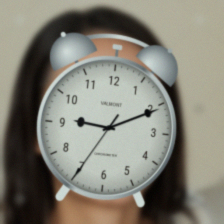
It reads 9h10m35s
